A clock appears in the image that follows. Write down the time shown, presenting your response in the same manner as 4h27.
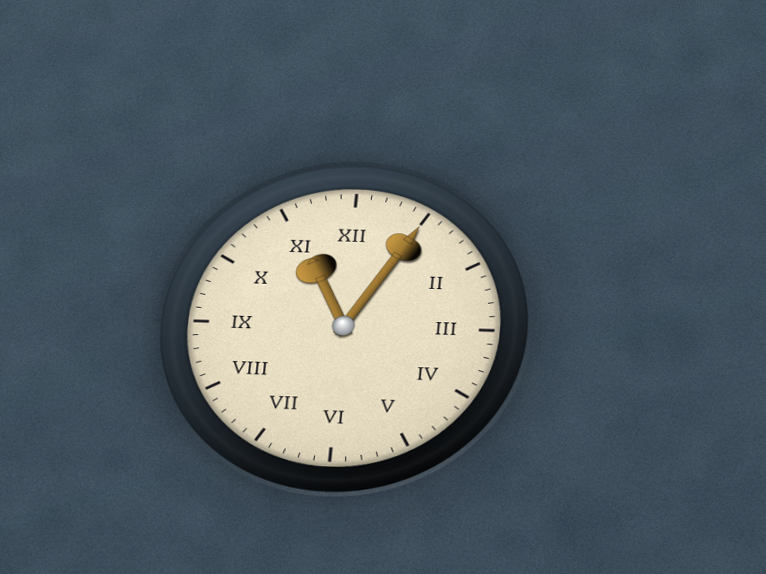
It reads 11h05
